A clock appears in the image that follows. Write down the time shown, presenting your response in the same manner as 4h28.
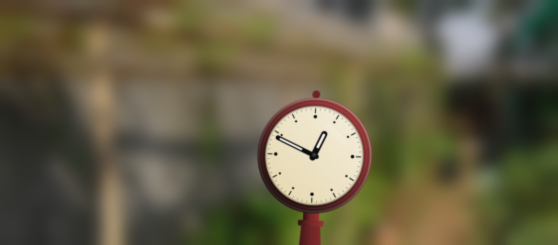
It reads 12h49
